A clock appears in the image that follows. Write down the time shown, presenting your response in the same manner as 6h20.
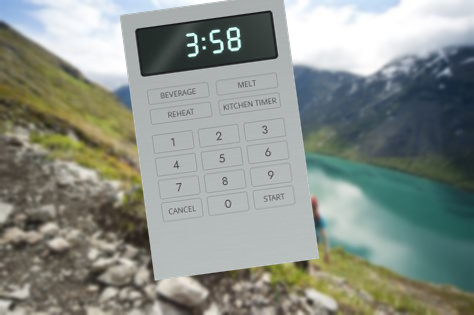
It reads 3h58
